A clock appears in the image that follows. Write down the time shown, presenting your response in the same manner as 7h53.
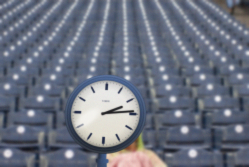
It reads 2h14
